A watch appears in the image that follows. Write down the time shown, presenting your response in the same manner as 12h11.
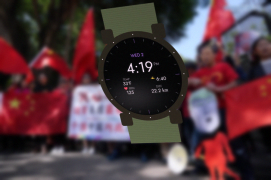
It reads 4h19
